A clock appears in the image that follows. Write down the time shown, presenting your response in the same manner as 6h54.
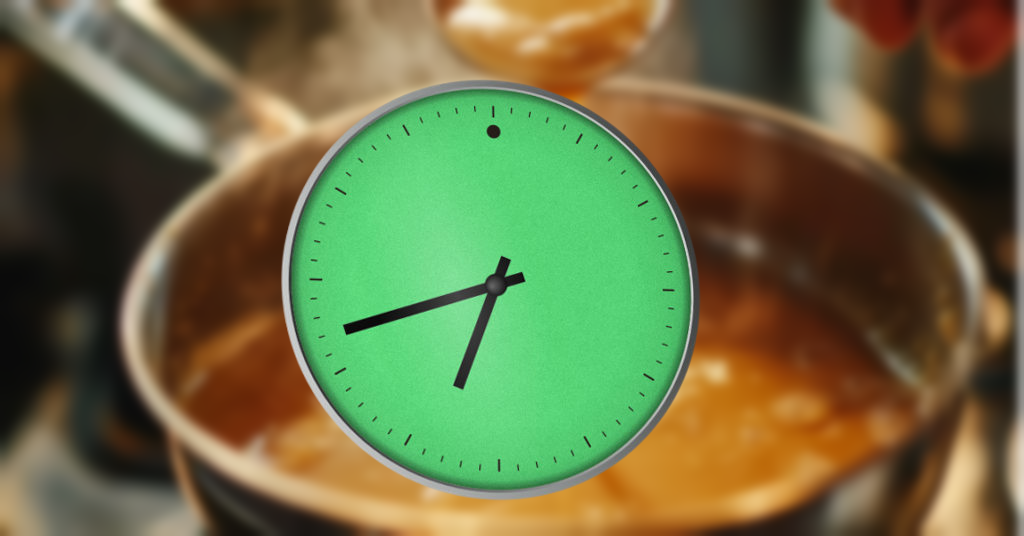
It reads 6h42
